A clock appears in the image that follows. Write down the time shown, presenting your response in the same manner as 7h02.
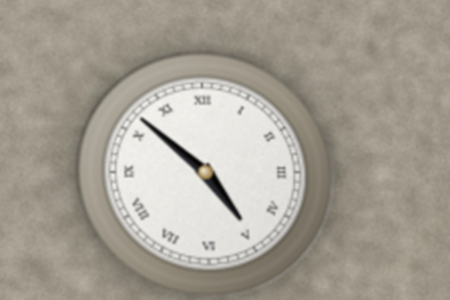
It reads 4h52
